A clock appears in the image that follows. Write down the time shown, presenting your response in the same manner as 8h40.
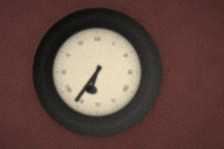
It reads 6h36
